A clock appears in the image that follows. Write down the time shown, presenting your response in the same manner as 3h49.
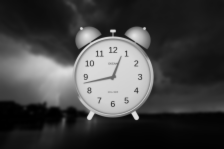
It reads 12h43
